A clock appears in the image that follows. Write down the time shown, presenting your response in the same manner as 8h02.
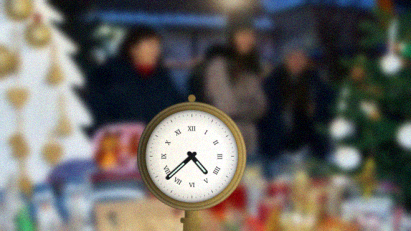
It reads 4h38
